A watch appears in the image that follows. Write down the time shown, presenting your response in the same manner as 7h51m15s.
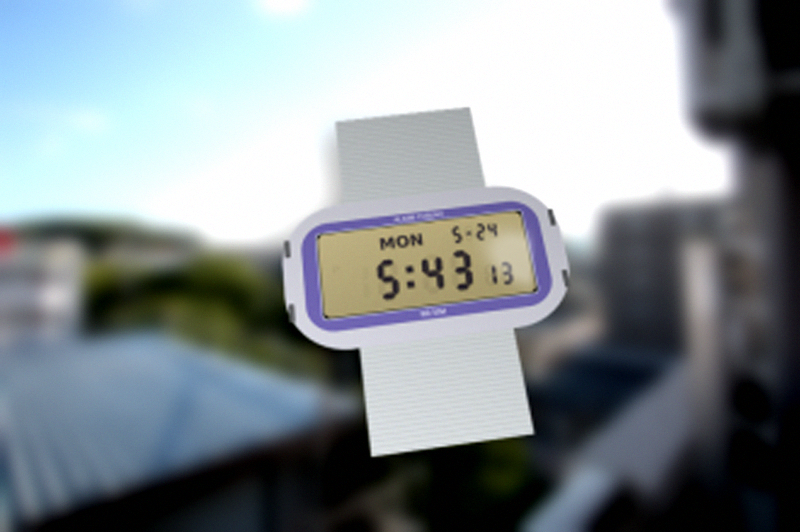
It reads 5h43m13s
